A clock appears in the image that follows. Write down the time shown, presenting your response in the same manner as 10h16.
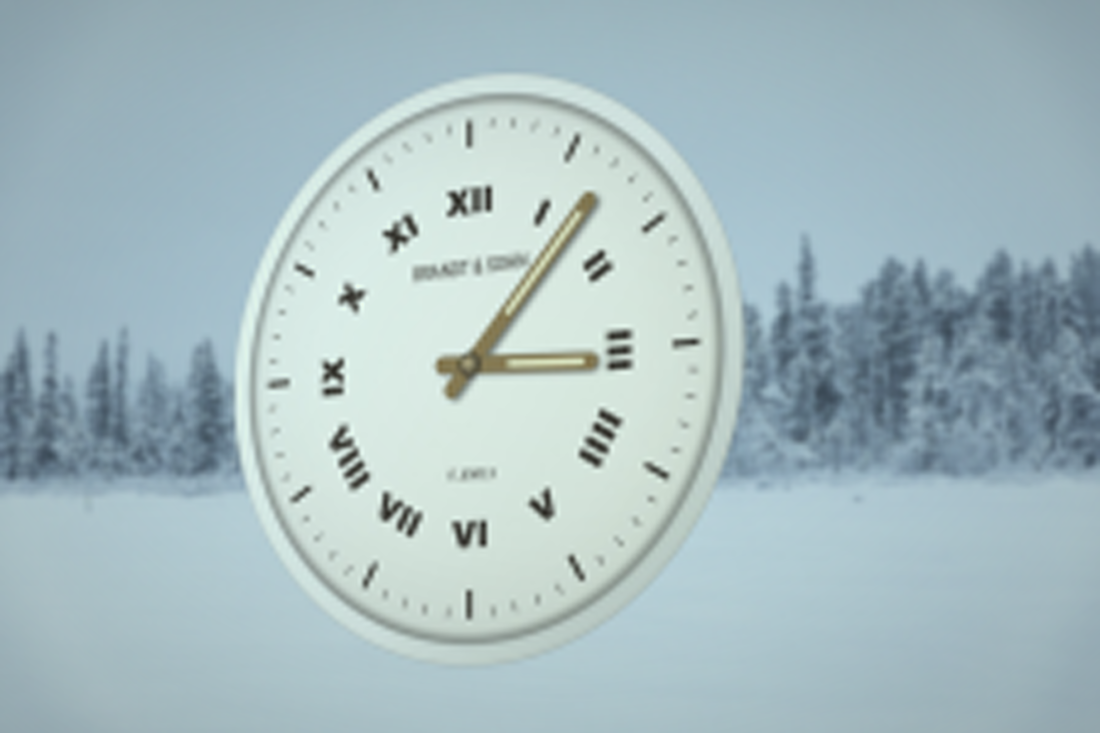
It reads 3h07
